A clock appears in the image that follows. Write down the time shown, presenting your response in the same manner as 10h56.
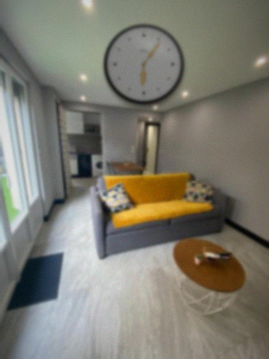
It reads 6h06
